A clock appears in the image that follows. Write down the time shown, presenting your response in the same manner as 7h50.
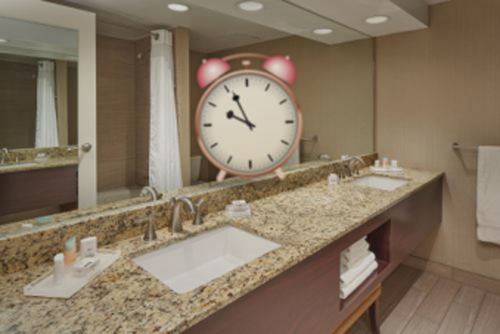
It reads 9h56
